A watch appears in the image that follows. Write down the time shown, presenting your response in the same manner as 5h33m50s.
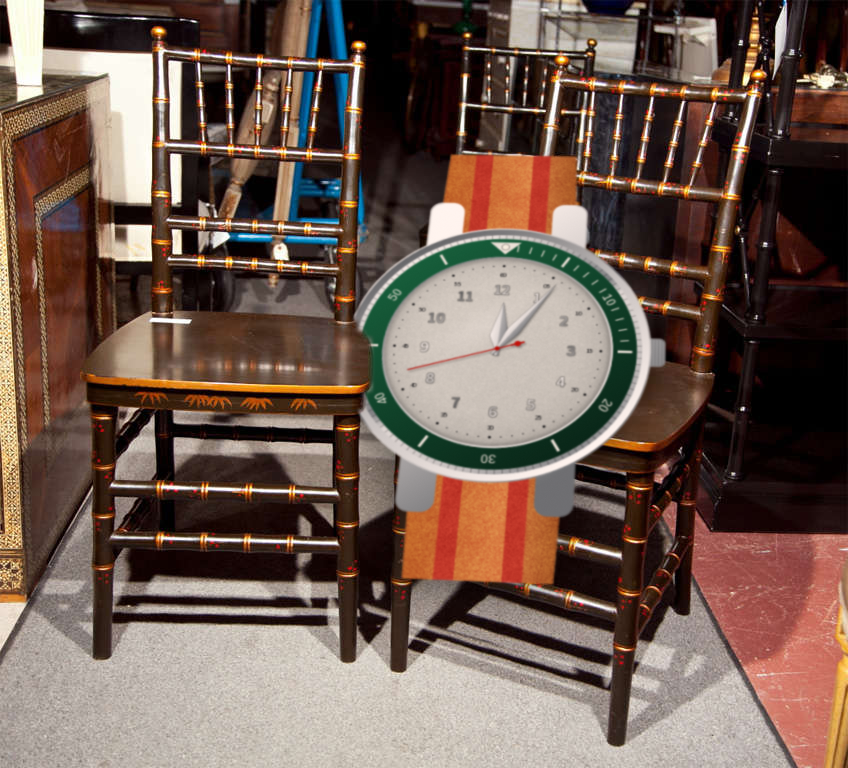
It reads 12h05m42s
